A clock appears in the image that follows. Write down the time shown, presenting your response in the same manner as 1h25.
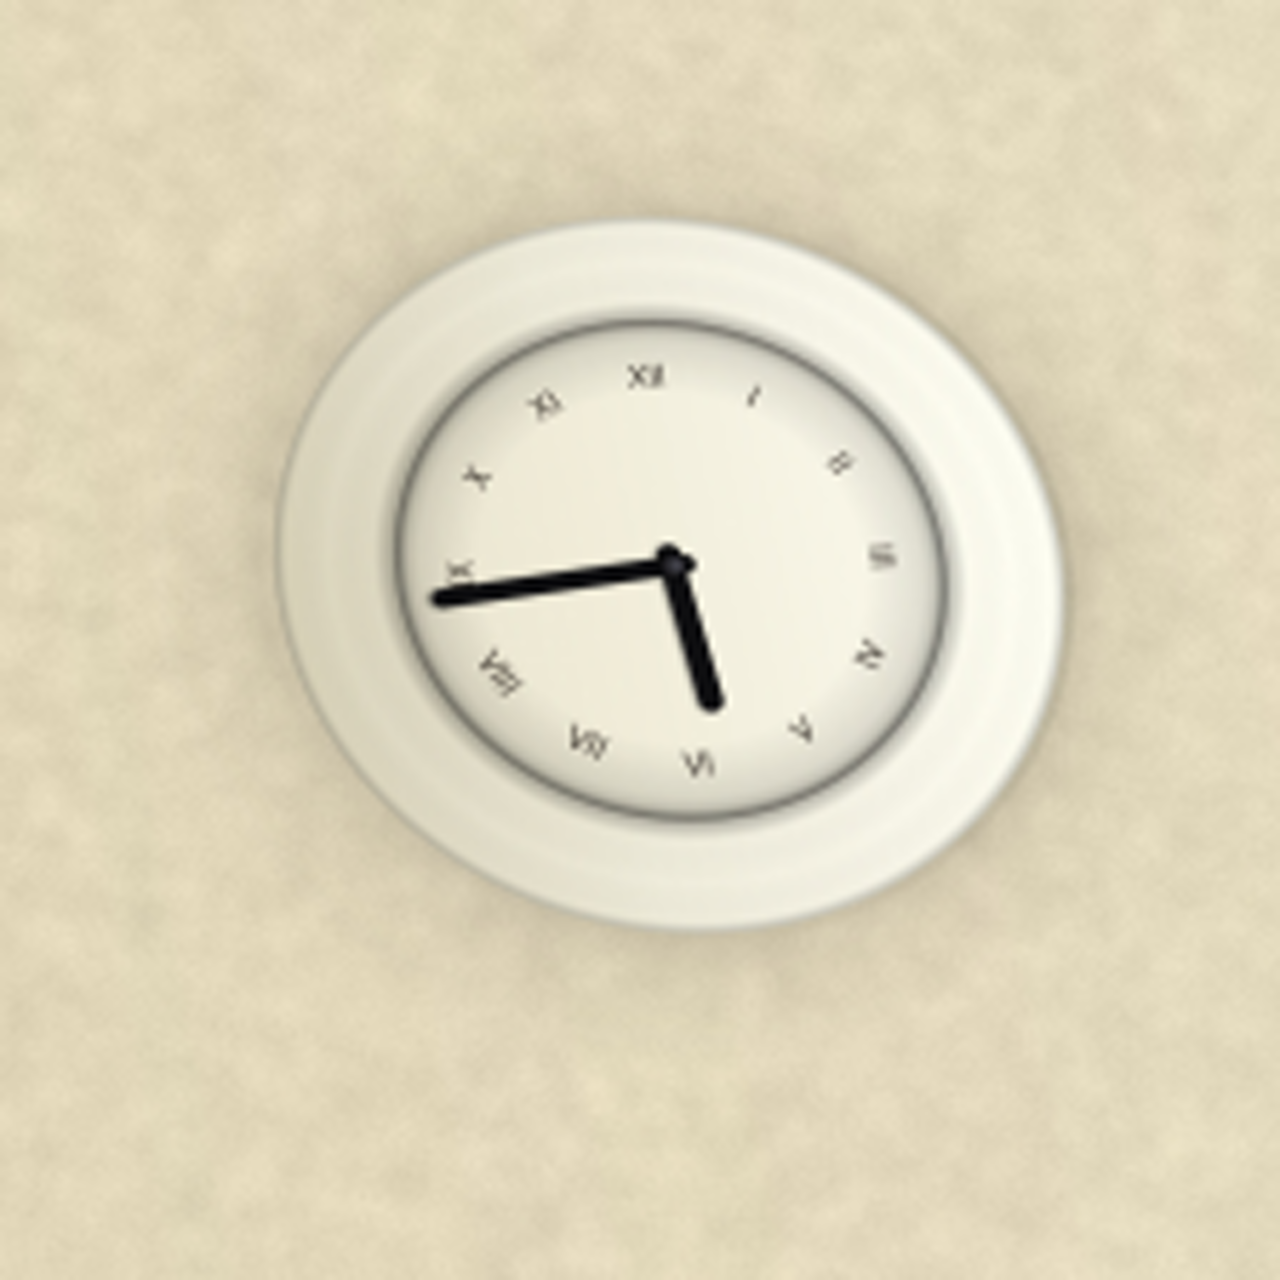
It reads 5h44
